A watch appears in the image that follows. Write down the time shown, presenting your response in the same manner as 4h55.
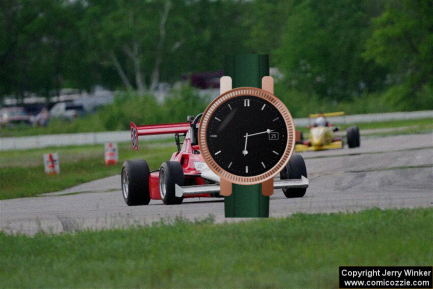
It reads 6h13
